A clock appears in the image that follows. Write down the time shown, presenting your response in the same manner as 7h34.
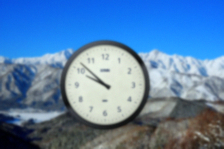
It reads 9h52
